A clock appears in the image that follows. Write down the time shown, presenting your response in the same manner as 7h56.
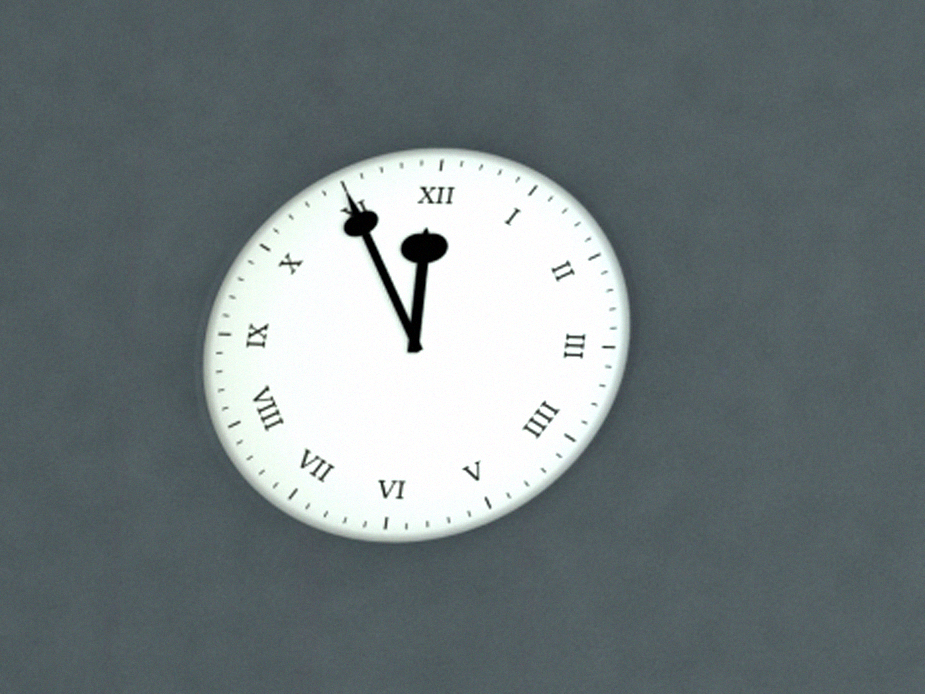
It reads 11h55
